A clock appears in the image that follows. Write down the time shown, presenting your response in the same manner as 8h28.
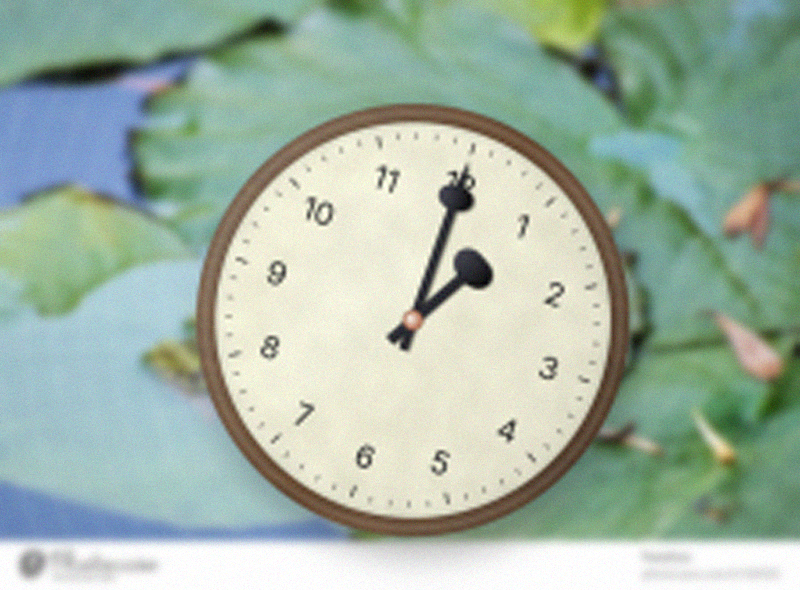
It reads 1h00
